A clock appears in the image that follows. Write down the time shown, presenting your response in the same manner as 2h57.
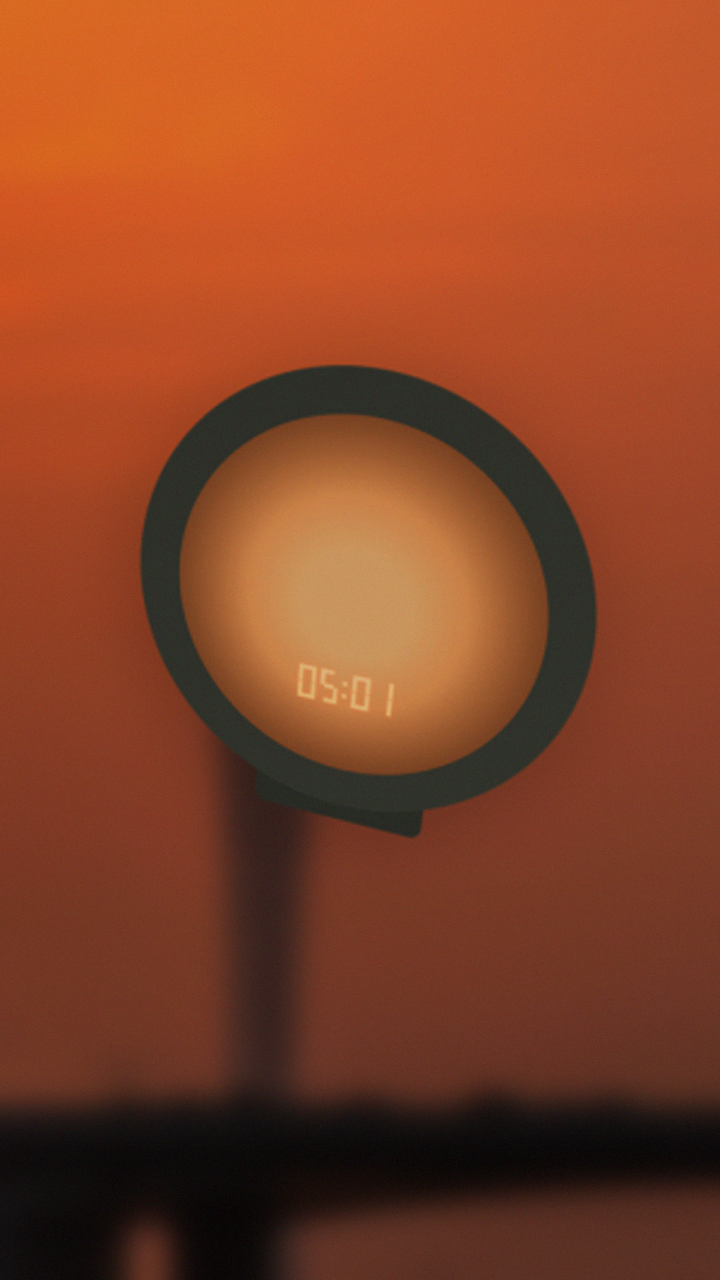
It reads 5h01
